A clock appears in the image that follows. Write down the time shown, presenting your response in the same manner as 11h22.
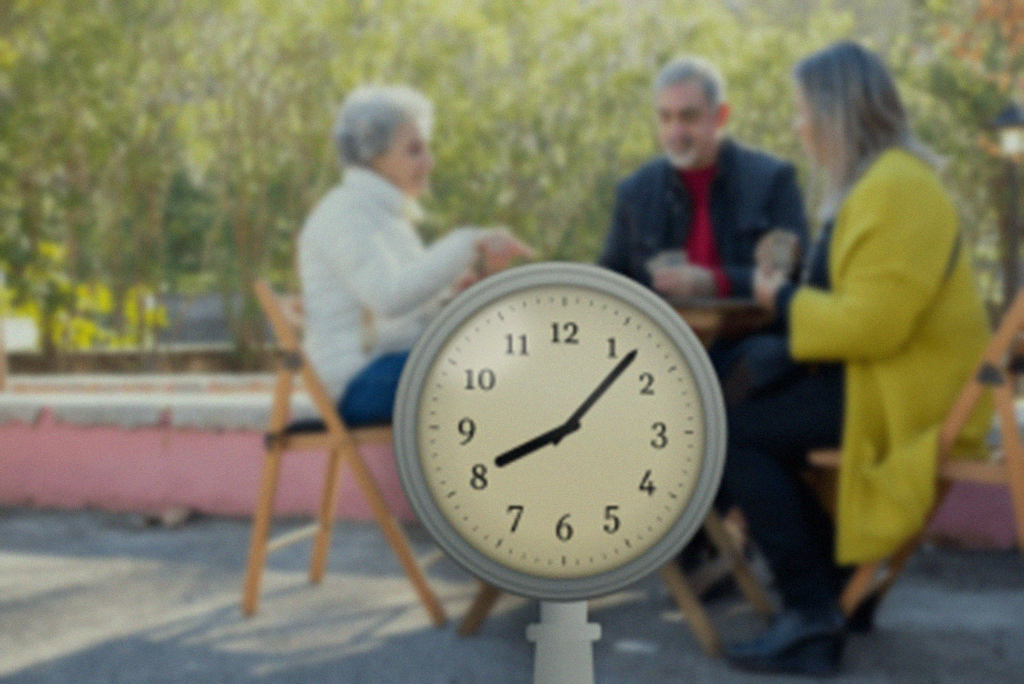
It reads 8h07
